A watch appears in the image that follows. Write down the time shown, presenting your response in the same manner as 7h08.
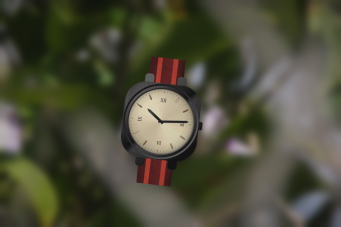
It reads 10h14
